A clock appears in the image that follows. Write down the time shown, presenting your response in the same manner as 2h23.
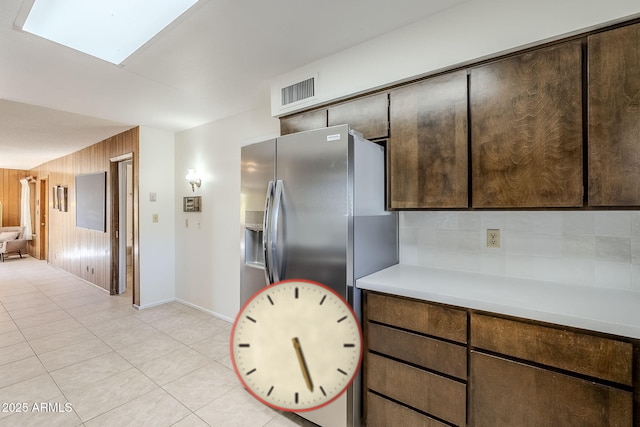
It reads 5h27
